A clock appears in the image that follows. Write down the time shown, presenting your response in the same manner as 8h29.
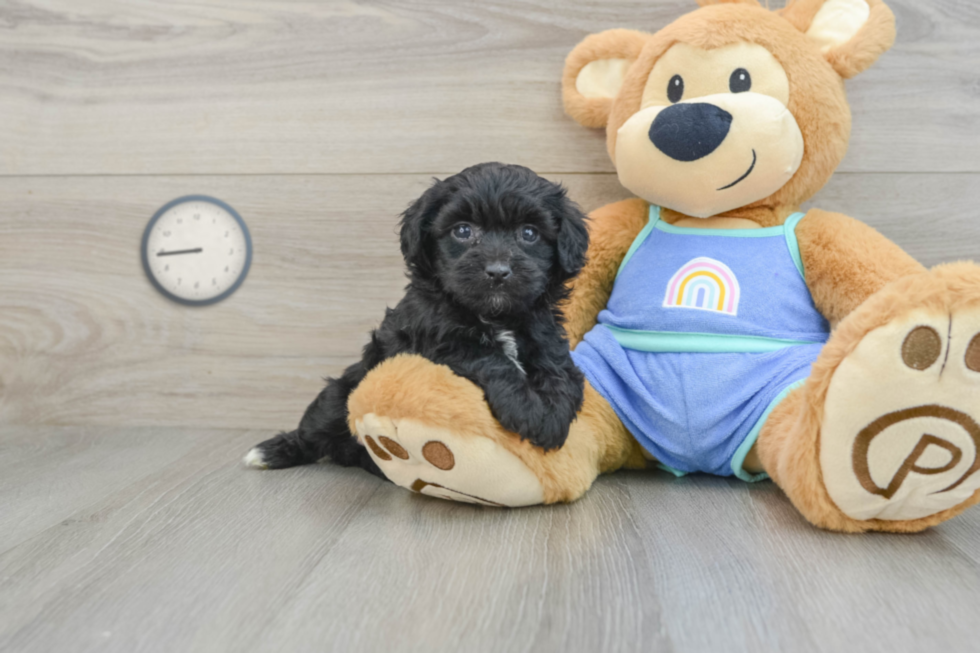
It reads 8h44
